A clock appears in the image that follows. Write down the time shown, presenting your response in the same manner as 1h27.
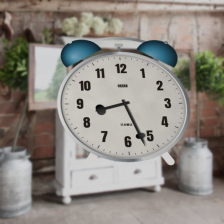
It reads 8h27
